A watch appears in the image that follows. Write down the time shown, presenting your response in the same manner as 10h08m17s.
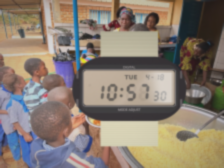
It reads 10h57m30s
